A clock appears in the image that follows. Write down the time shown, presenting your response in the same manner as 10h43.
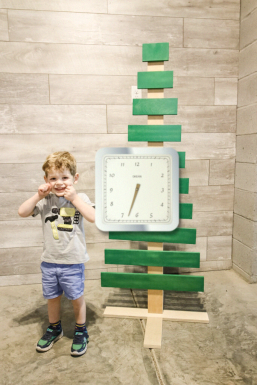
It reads 6h33
